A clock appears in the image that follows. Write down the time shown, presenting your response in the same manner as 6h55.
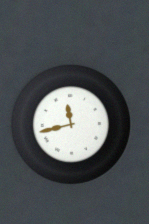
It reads 11h43
